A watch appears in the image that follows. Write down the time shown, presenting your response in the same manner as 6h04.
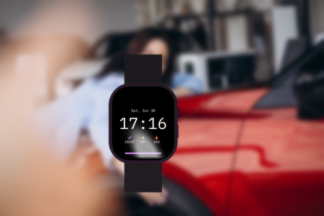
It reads 17h16
